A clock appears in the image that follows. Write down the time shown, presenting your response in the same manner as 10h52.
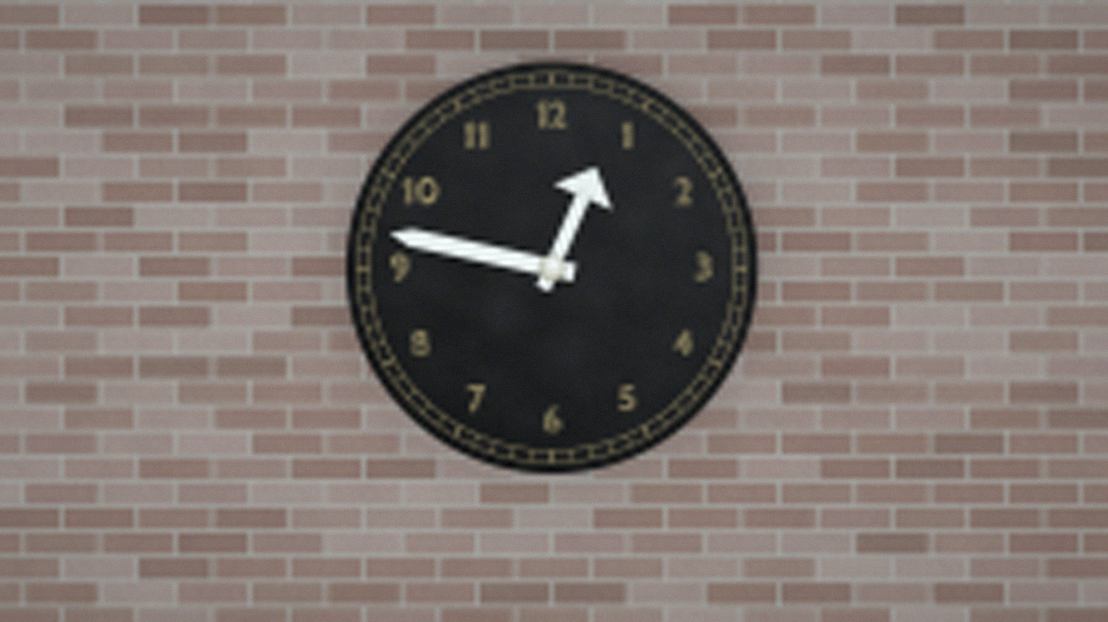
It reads 12h47
